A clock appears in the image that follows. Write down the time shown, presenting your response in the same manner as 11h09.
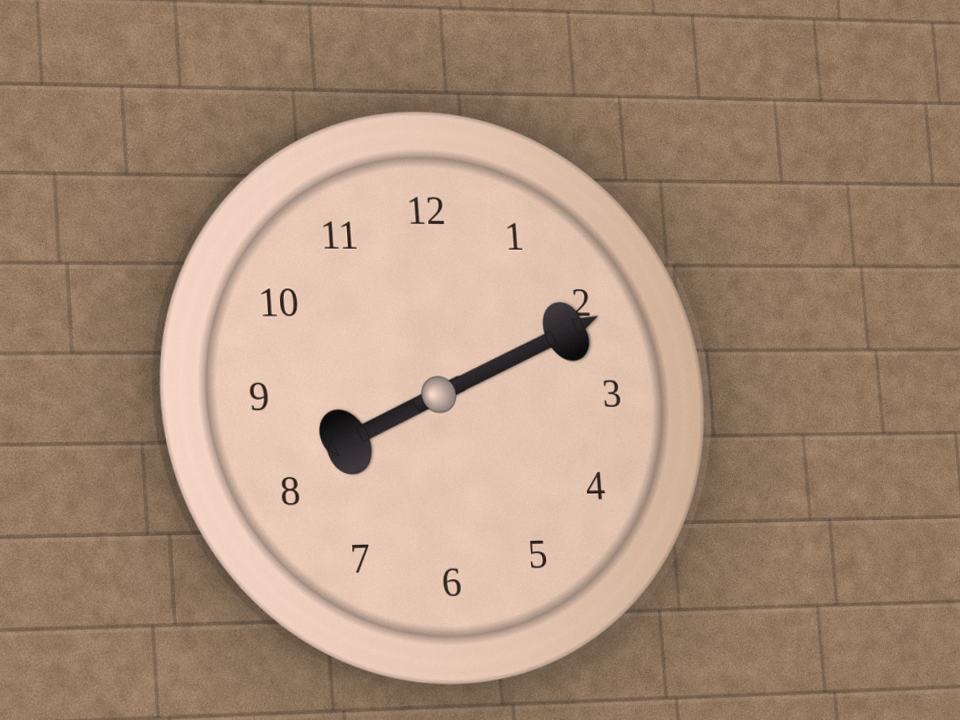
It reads 8h11
